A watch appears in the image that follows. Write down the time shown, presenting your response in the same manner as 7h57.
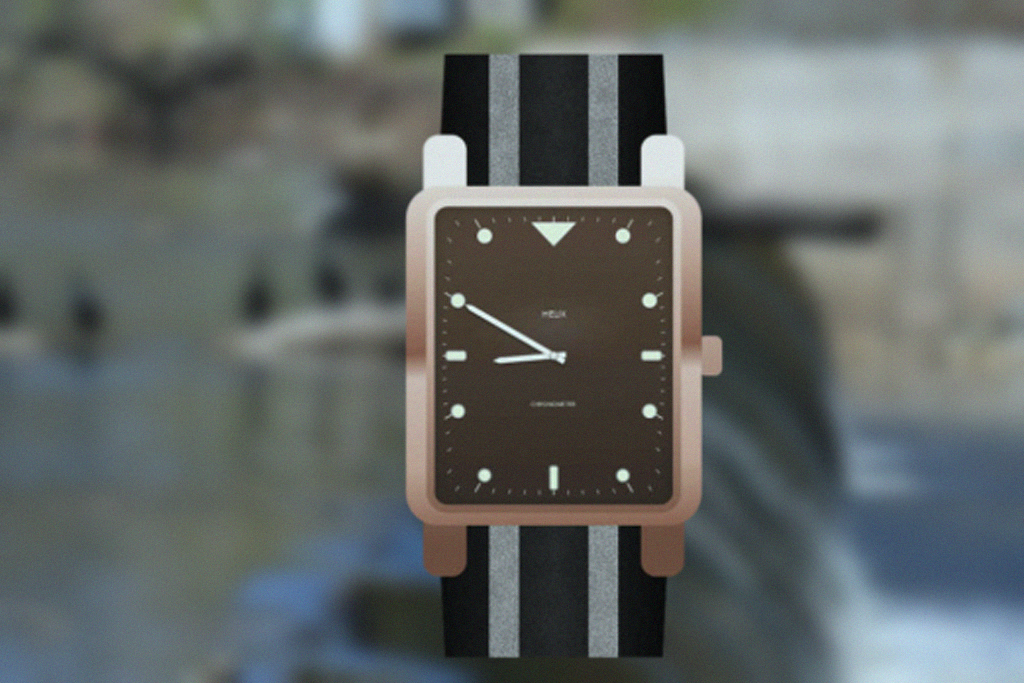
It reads 8h50
